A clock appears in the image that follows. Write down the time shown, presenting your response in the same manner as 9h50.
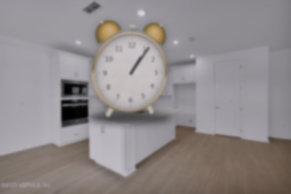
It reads 1h06
